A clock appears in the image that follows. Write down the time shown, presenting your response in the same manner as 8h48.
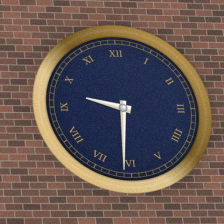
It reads 9h31
